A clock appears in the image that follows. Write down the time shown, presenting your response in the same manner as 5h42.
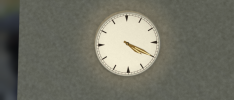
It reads 4h20
